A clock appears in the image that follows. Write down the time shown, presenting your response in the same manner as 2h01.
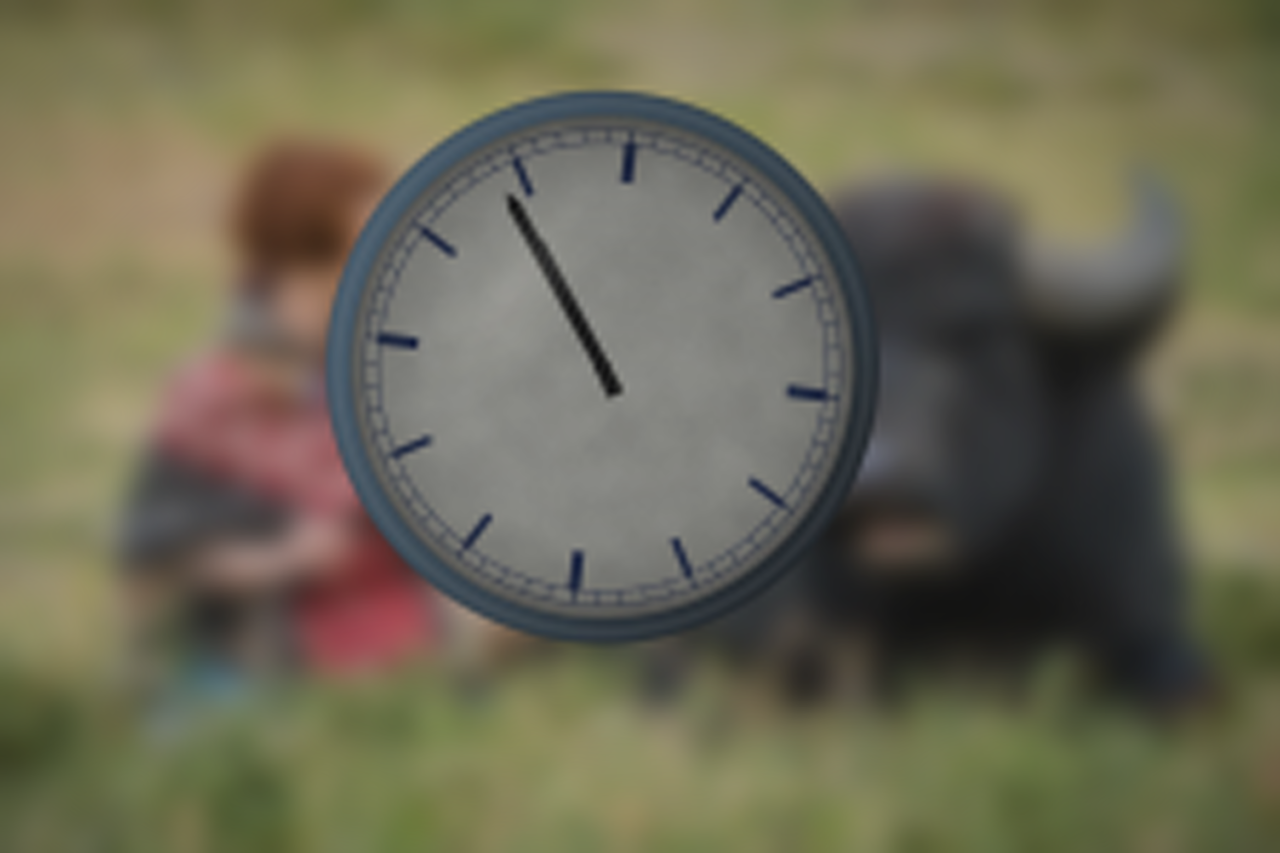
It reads 10h54
